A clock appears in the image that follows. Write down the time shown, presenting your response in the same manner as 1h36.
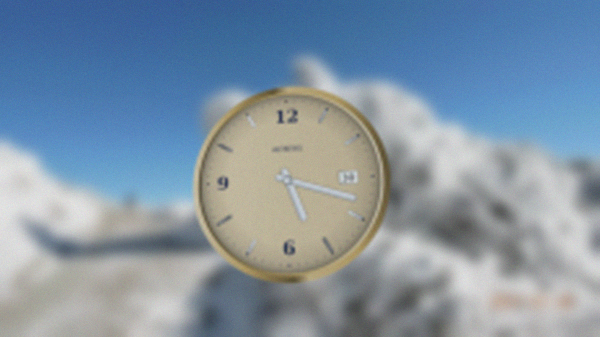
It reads 5h18
